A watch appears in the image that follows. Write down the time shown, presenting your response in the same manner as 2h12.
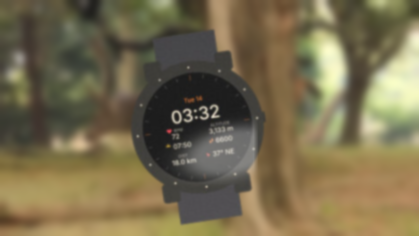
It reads 3h32
